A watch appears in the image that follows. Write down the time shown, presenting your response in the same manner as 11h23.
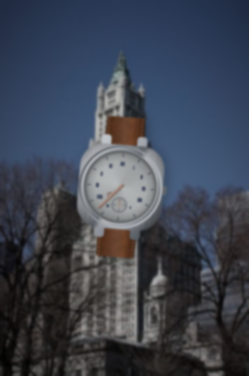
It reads 7h37
